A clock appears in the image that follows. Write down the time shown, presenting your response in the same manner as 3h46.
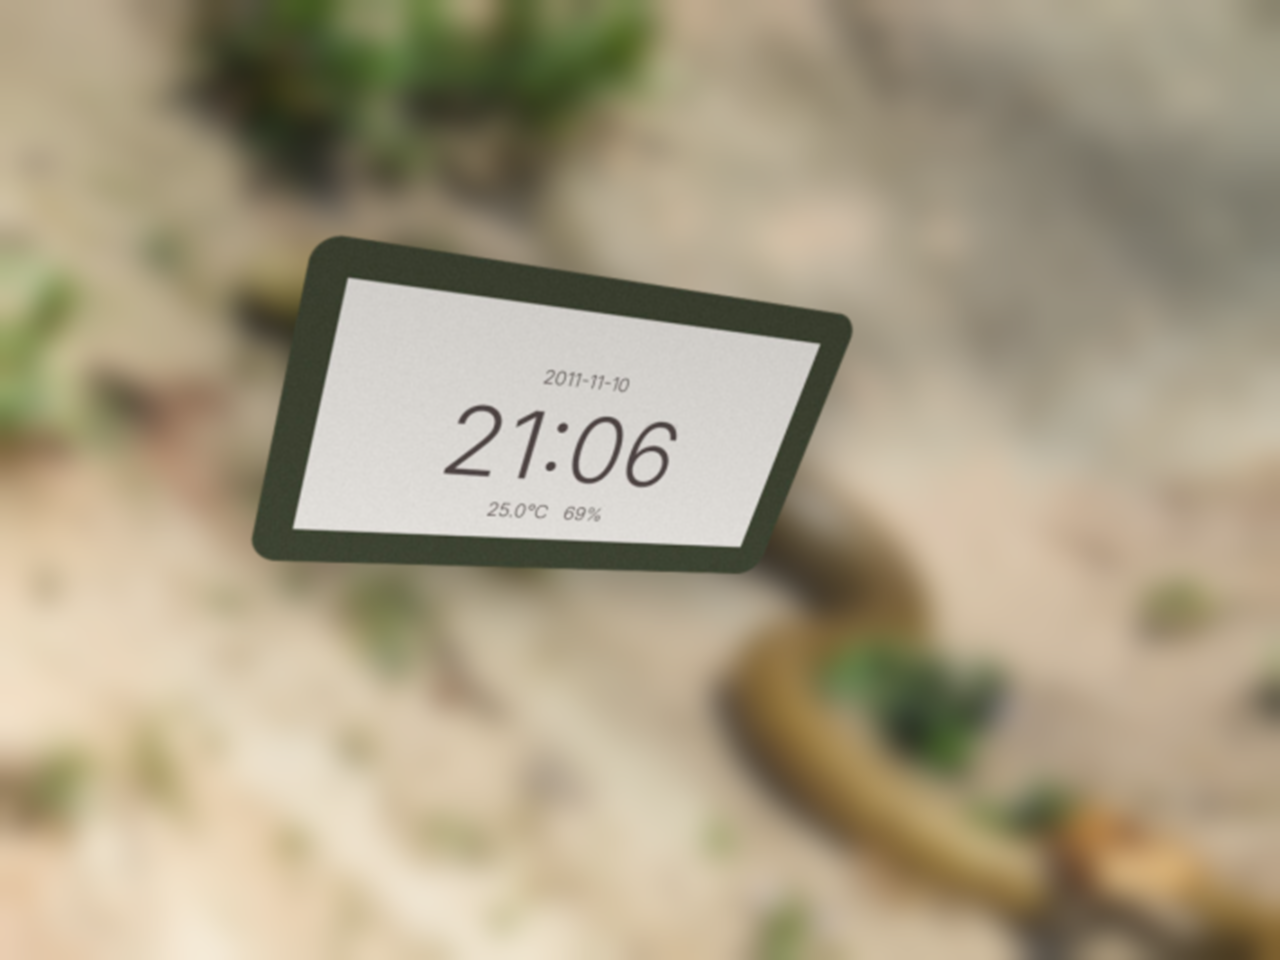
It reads 21h06
